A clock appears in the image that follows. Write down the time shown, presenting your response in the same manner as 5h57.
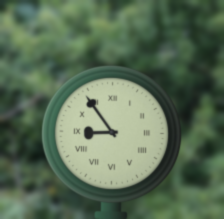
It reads 8h54
